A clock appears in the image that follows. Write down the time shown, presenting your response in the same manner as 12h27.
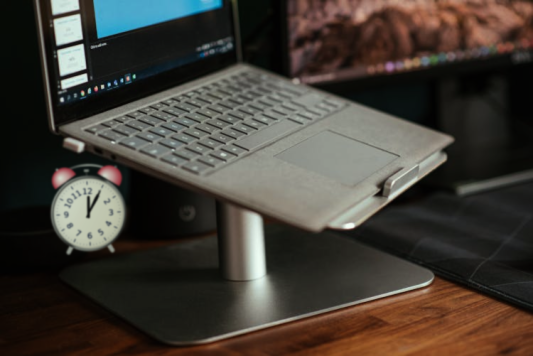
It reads 12h05
